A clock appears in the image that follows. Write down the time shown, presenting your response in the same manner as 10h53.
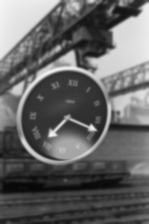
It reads 7h18
